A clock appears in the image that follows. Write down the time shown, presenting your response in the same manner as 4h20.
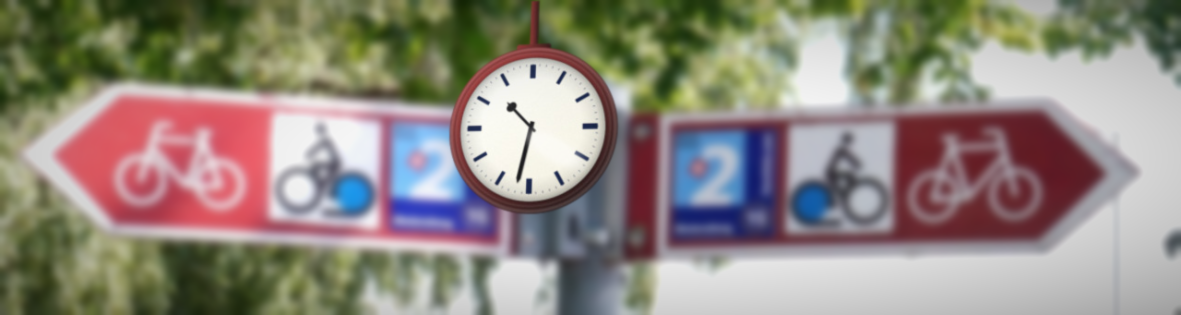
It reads 10h32
